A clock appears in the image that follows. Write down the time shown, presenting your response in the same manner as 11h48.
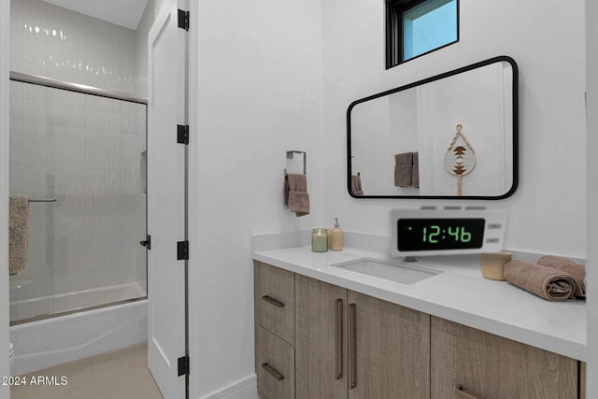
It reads 12h46
